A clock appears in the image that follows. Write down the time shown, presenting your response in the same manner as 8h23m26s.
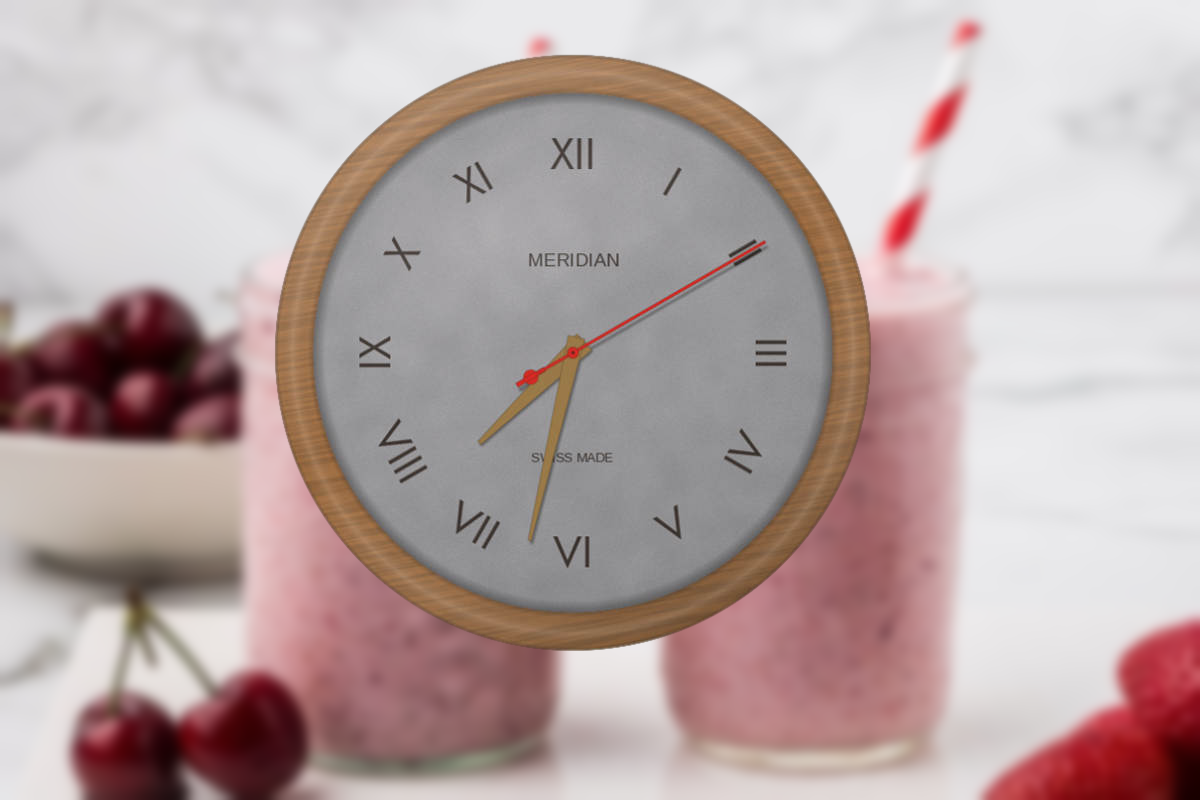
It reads 7h32m10s
